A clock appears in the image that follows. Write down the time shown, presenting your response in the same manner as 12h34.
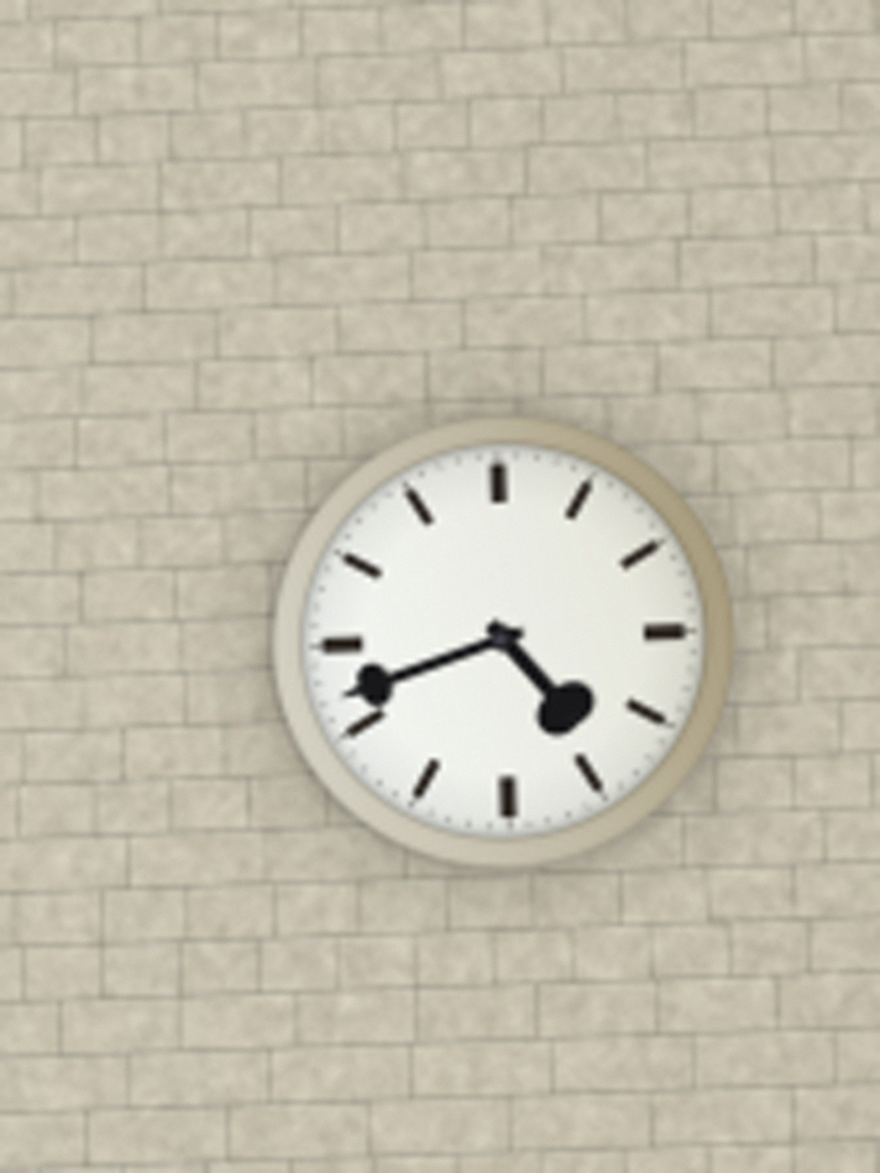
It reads 4h42
